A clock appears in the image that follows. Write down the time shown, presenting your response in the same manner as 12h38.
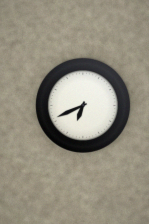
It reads 6h41
